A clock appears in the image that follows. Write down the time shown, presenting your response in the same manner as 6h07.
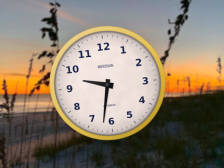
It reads 9h32
